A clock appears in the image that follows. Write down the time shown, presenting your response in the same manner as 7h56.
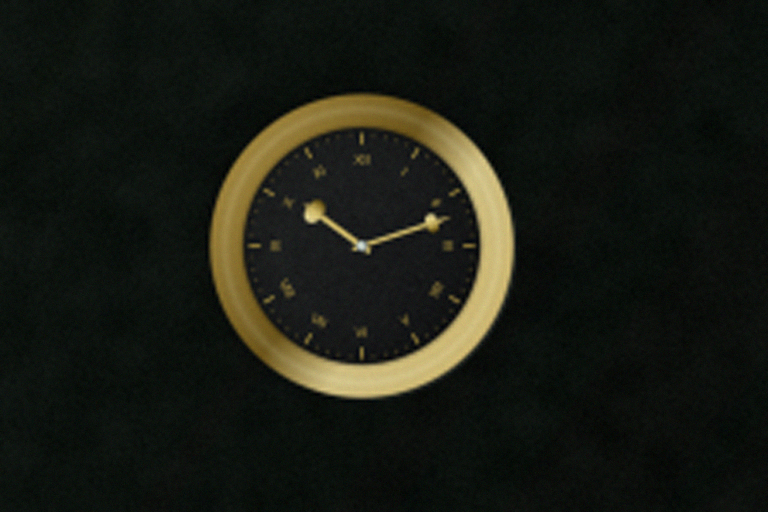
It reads 10h12
